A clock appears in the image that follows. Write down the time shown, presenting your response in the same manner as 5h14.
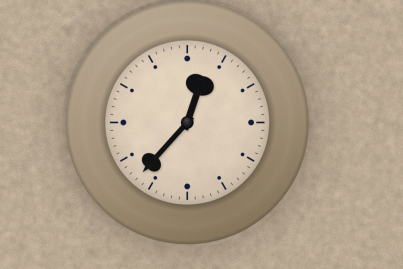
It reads 12h37
